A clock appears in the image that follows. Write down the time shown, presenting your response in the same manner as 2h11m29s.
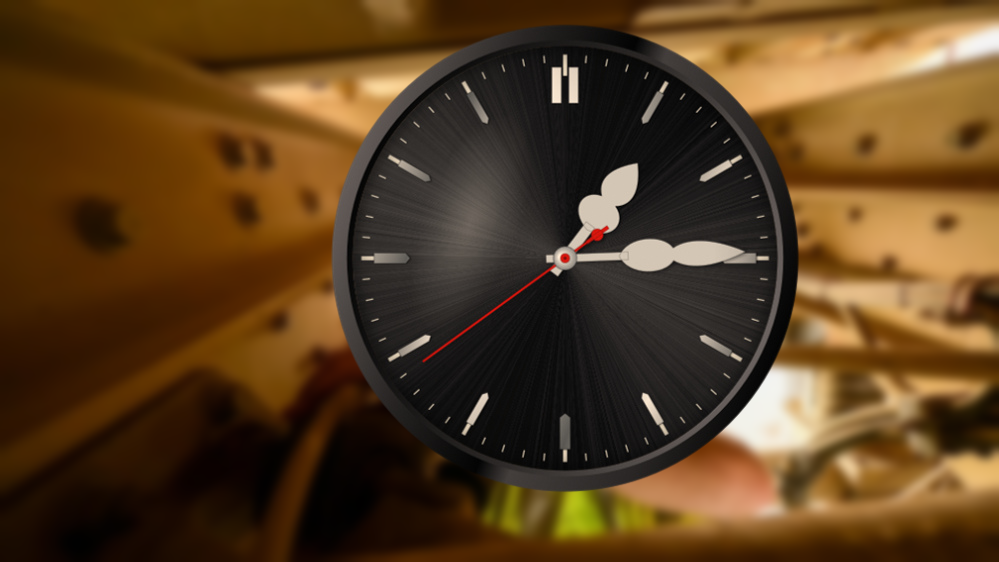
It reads 1h14m39s
